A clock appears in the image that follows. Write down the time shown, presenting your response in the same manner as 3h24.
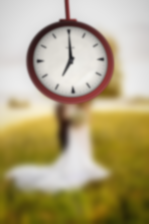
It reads 7h00
